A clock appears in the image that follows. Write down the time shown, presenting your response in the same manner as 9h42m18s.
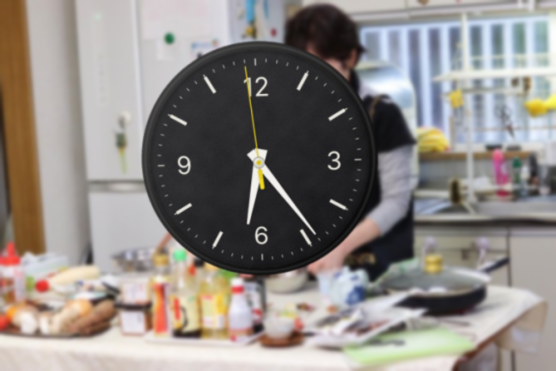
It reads 6h23m59s
